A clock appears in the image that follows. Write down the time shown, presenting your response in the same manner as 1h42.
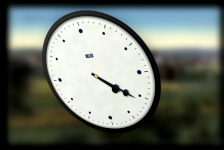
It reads 4h21
